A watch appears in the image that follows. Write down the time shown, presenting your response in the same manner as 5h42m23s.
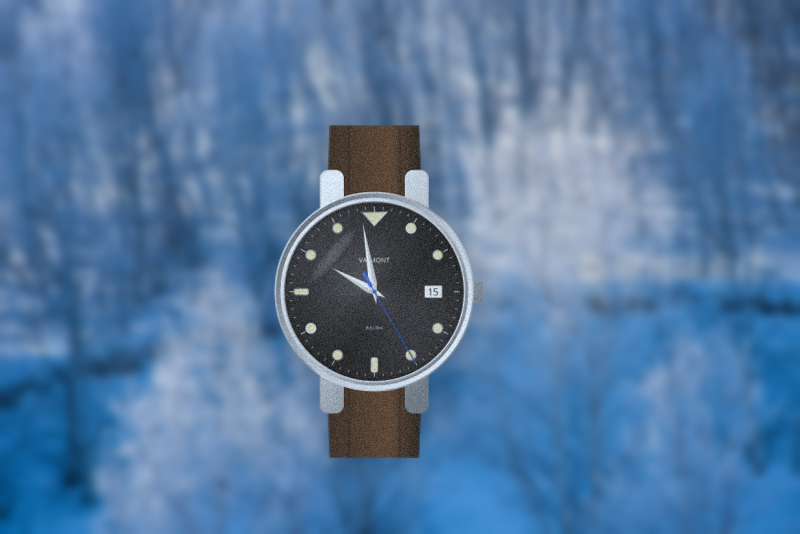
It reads 9h58m25s
